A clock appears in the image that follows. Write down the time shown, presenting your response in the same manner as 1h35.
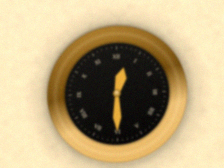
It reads 12h30
